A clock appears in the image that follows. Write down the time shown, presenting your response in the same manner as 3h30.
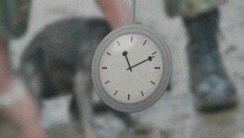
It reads 11h11
